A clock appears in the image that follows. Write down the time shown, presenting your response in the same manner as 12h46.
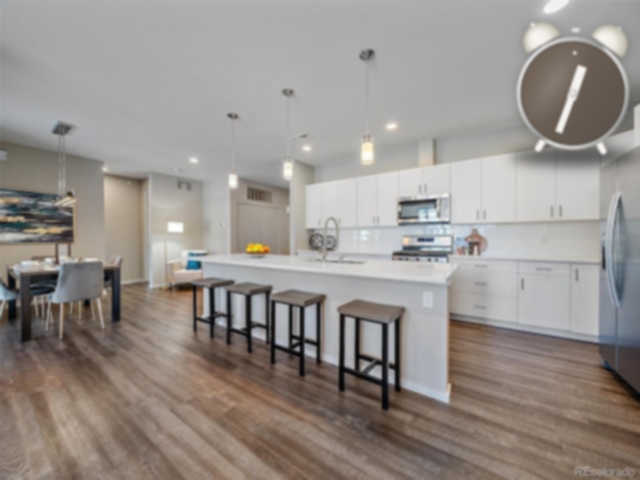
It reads 12h33
